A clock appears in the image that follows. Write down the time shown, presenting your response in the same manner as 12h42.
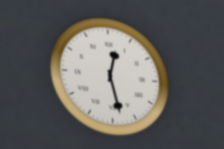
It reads 12h28
